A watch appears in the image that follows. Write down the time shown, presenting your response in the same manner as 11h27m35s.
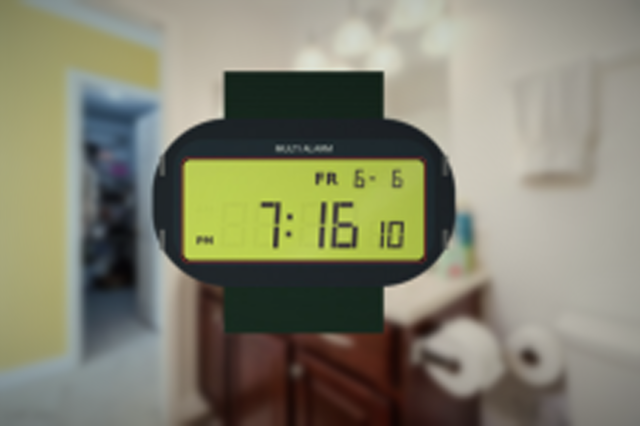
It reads 7h16m10s
